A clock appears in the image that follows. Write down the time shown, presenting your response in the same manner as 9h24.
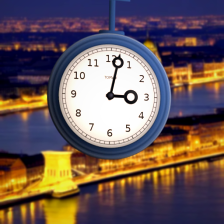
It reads 3h02
